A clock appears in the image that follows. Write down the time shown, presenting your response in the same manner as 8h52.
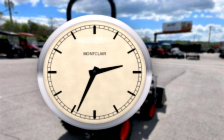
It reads 2h34
